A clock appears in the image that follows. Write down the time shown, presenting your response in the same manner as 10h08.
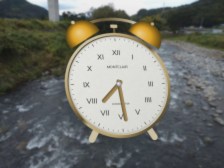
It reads 7h29
